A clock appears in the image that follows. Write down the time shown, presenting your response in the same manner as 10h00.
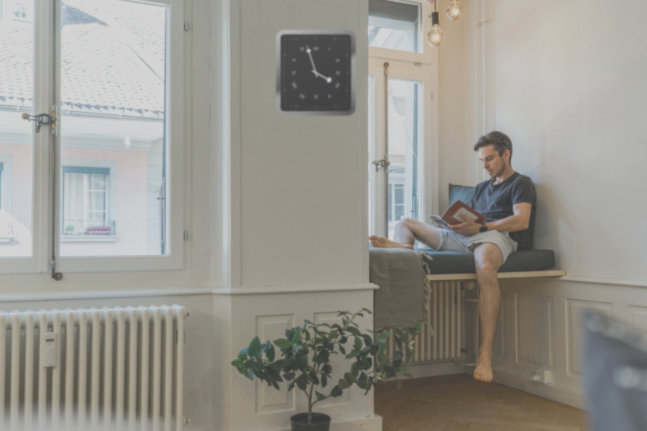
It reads 3h57
